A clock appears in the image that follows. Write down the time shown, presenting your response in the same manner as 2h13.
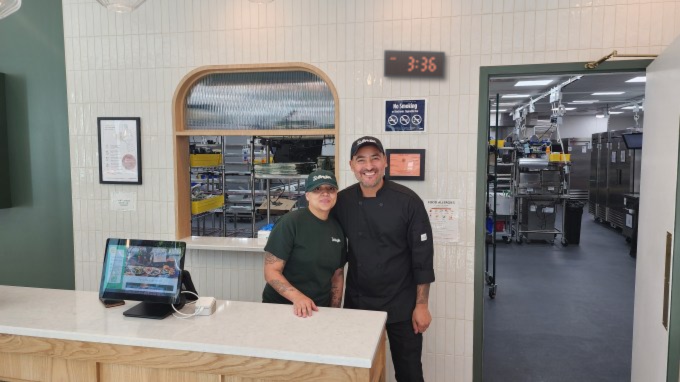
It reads 3h36
